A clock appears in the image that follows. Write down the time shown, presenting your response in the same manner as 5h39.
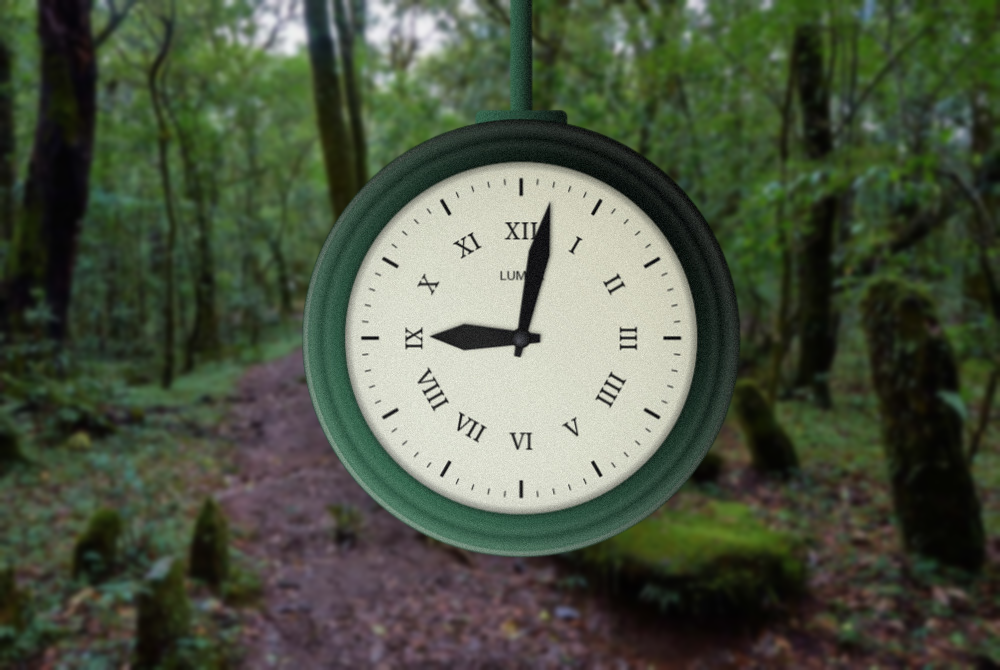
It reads 9h02
